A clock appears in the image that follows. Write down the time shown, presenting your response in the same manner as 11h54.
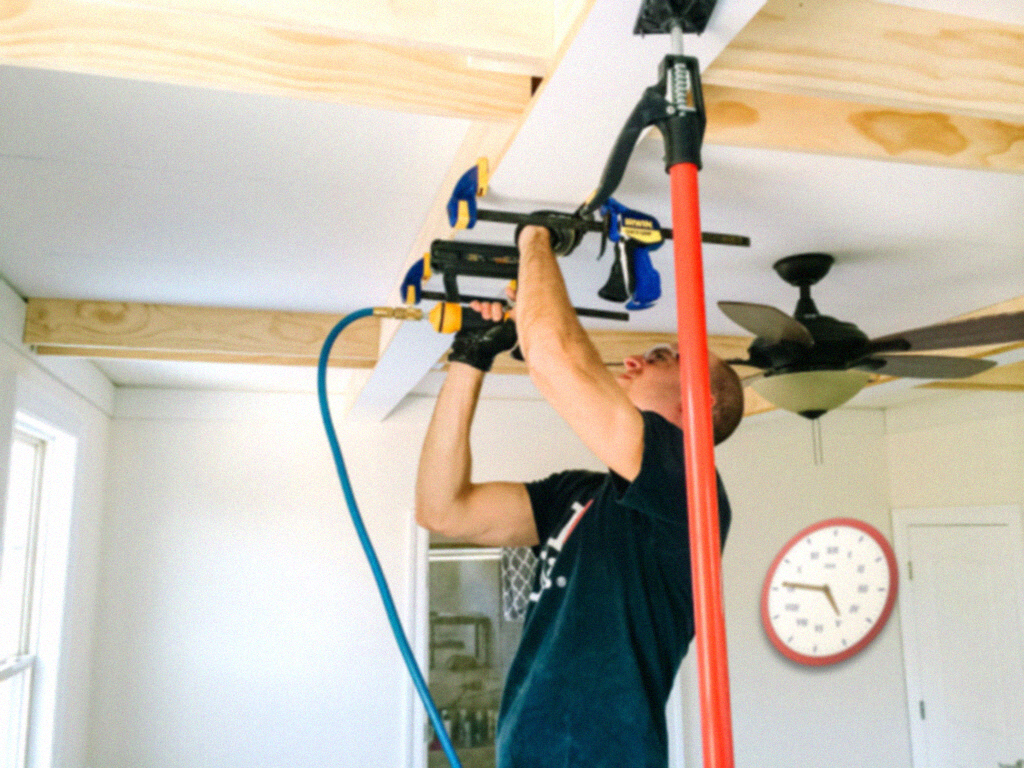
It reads 4h46
